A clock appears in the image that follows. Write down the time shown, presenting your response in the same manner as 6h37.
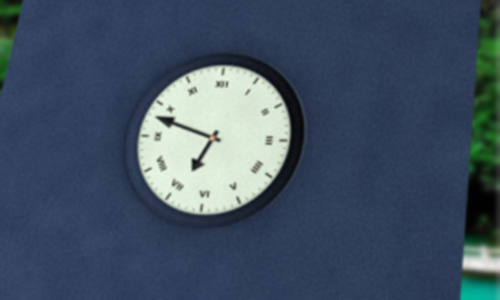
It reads 6h48
